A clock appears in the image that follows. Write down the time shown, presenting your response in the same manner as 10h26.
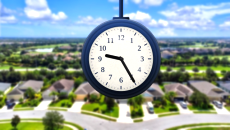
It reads 9h25
